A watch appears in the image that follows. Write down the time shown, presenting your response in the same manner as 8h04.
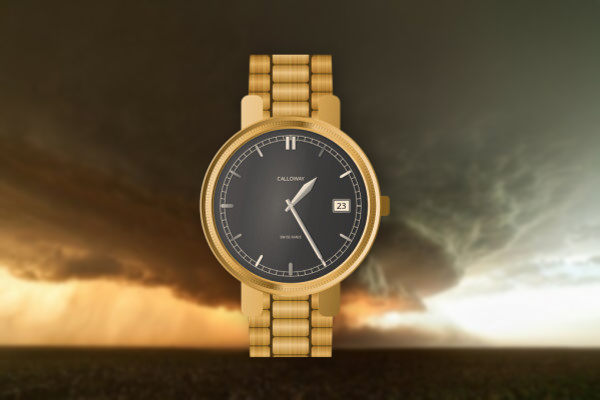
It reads 1h25
